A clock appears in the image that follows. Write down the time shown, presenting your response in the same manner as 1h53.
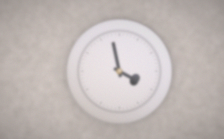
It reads 3h58
